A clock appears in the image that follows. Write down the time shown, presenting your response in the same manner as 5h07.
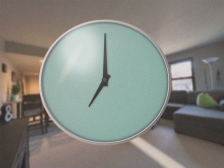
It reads 7h00
